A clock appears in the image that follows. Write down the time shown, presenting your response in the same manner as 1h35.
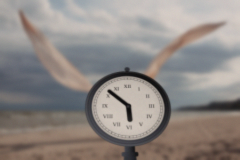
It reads 5h52
